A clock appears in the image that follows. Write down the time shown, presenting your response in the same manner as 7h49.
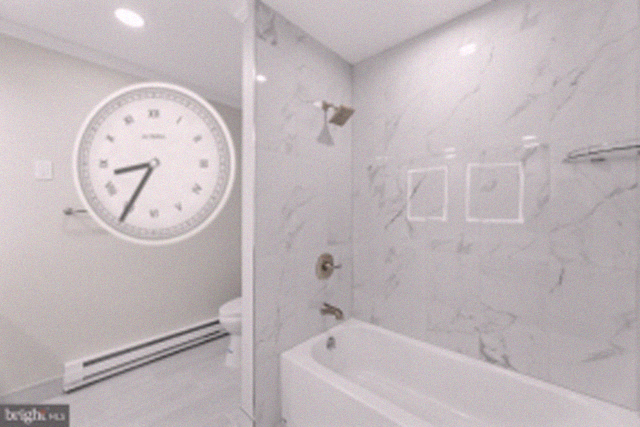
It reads 8h35
